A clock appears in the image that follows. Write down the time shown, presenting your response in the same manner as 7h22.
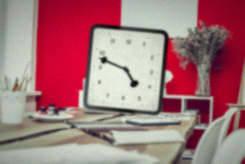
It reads 4h48
